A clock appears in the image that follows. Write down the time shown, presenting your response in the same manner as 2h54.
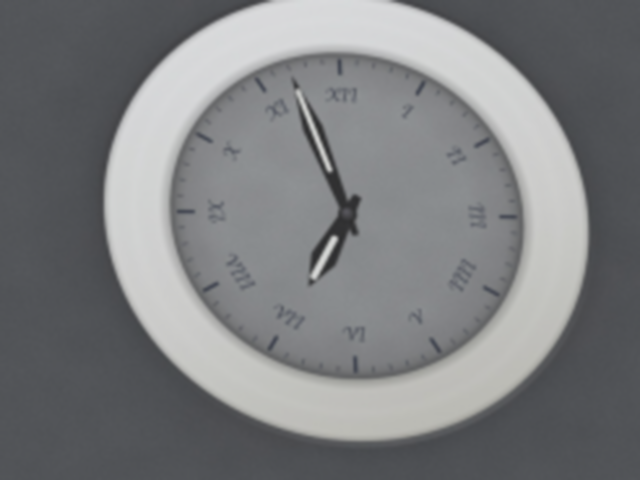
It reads 6h57
